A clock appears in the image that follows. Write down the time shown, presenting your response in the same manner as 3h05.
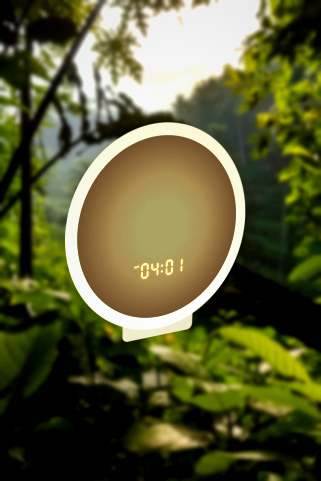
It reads 4h01
